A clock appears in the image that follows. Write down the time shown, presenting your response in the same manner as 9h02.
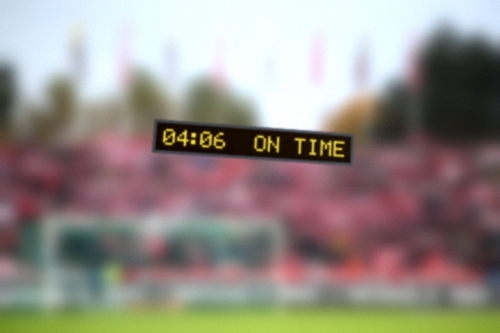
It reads 4h06
